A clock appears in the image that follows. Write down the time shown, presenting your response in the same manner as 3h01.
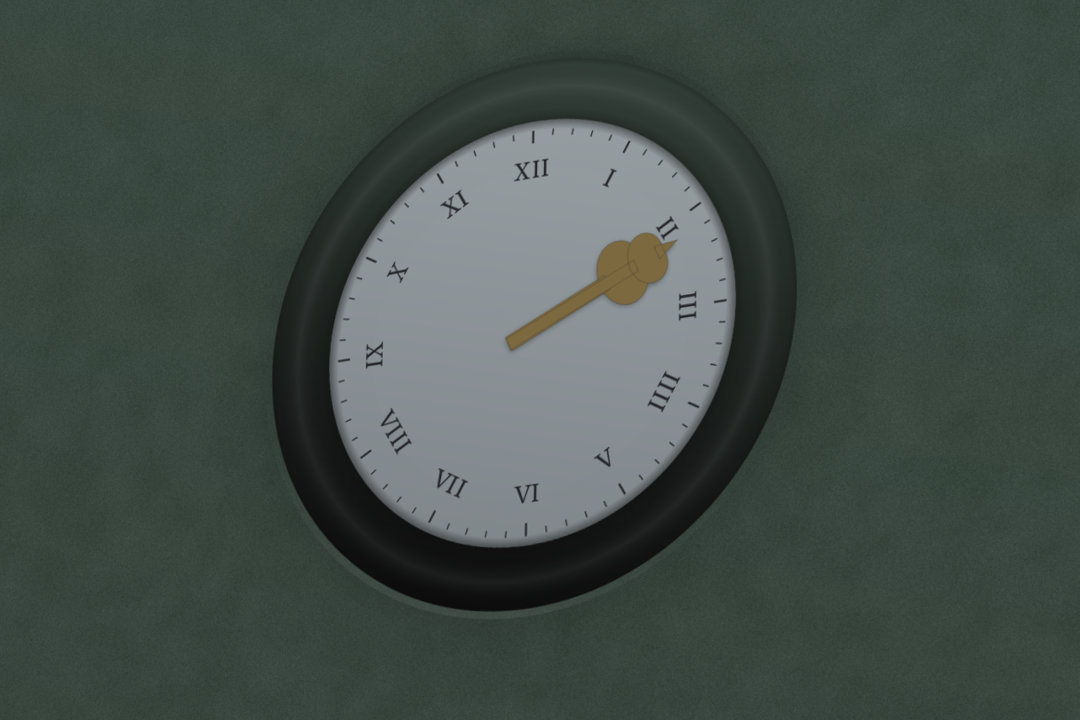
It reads 2h11
